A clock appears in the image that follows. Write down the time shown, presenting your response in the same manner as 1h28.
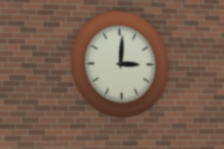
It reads 3h01
